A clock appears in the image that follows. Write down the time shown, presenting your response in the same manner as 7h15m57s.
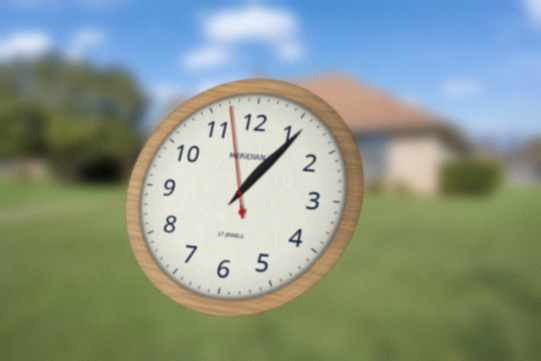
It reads 1h05m57s
